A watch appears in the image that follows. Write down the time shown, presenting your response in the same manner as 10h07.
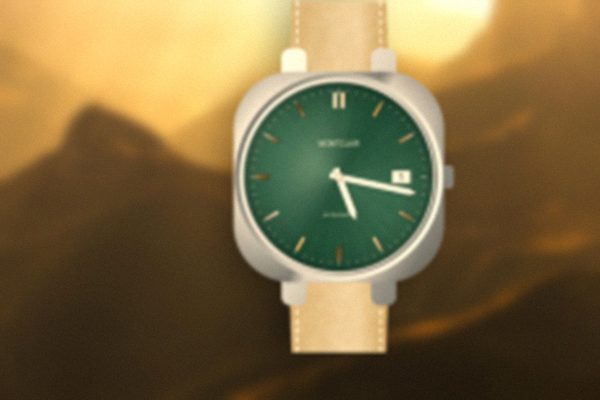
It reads 5h17
